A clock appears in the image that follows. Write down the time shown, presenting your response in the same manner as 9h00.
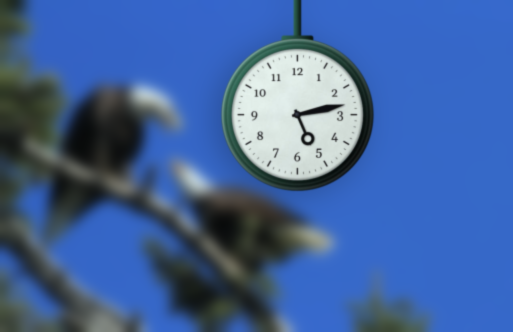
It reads 5h13
